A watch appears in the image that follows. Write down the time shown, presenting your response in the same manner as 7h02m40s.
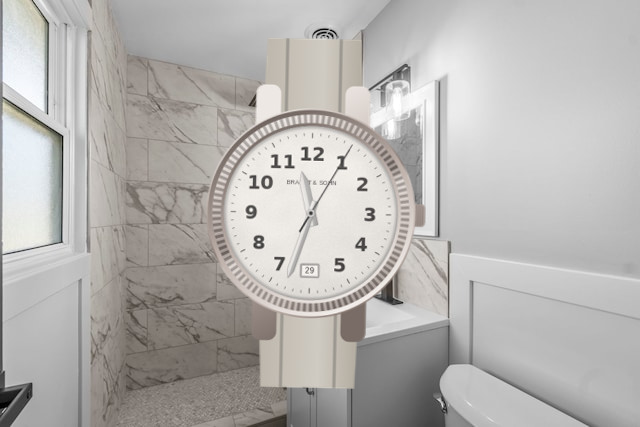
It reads 11h33m05s
